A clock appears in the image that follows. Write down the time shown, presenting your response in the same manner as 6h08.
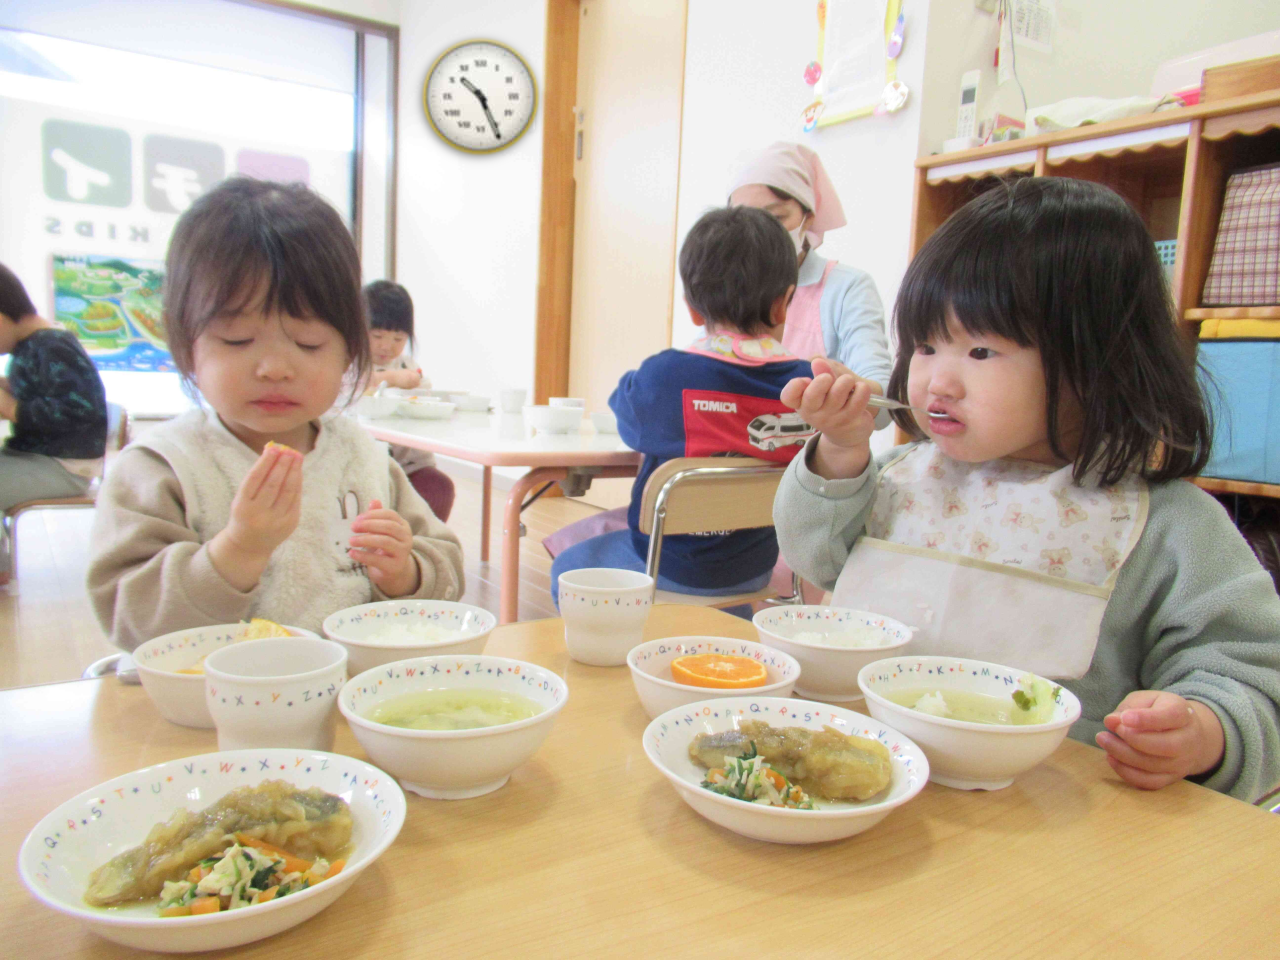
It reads 10h26
